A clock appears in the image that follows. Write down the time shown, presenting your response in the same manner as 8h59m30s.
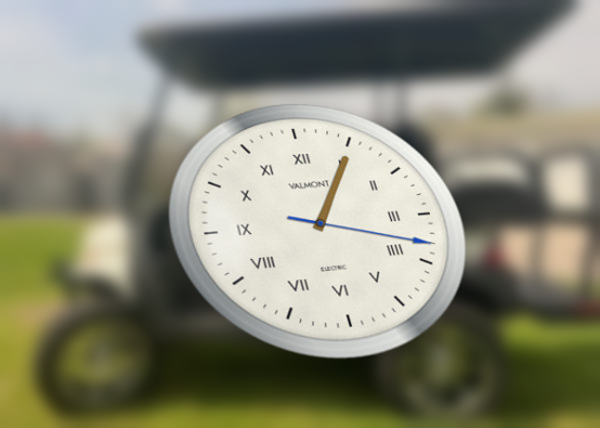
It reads 1h05m18s
